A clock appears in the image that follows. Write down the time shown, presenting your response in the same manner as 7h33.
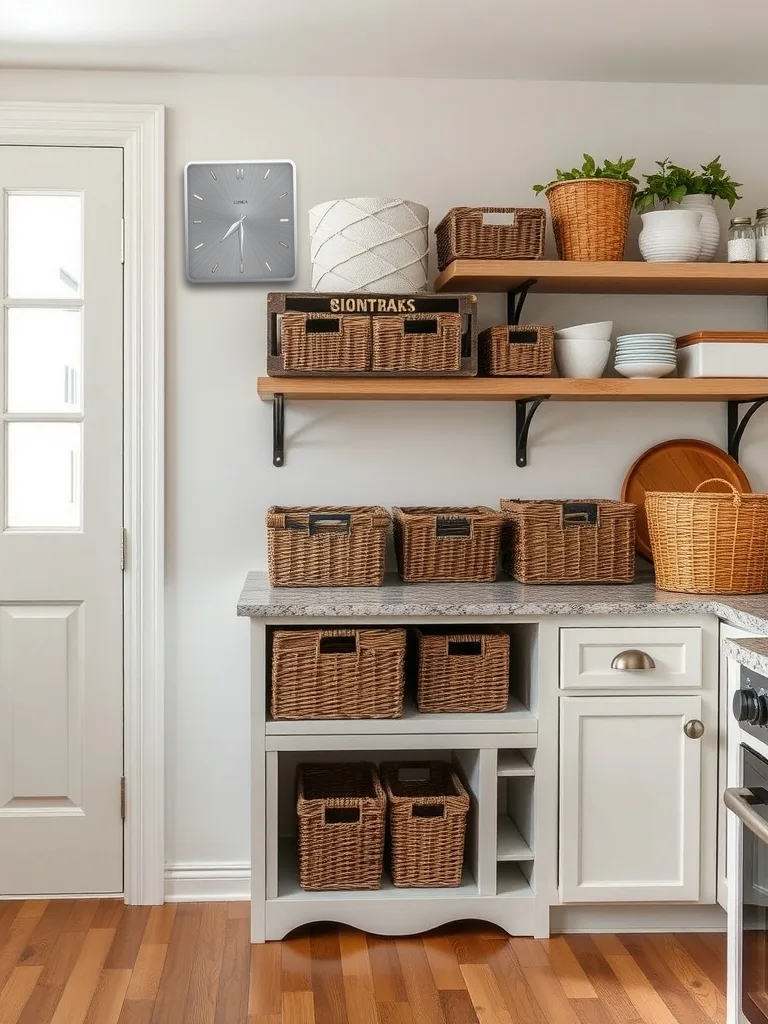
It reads 7h30
